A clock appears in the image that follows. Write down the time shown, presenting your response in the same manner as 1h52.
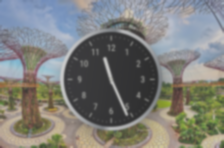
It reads 11h26
